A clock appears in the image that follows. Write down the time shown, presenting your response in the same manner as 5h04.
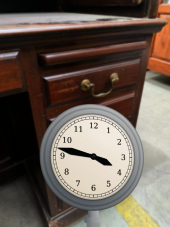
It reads 3h47
